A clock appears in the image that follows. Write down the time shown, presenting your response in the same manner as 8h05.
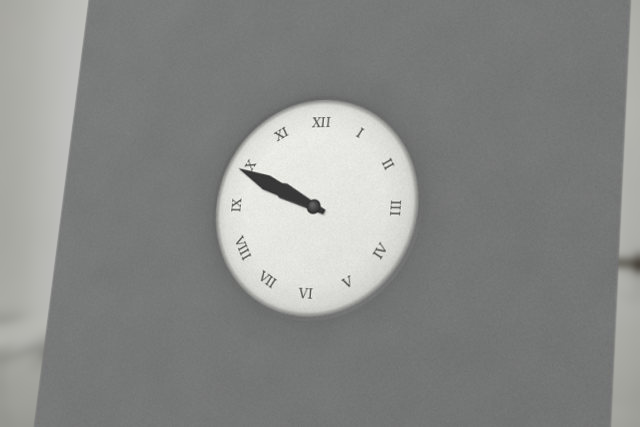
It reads 9h49
